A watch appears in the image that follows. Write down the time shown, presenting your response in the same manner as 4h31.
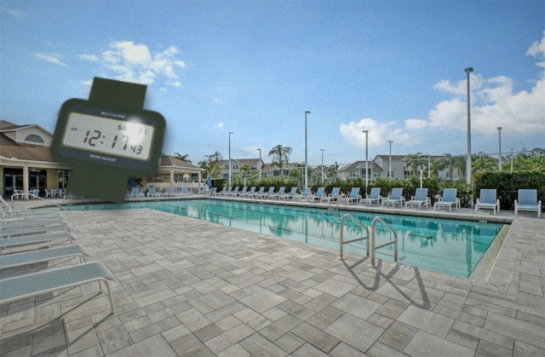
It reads 12h17
